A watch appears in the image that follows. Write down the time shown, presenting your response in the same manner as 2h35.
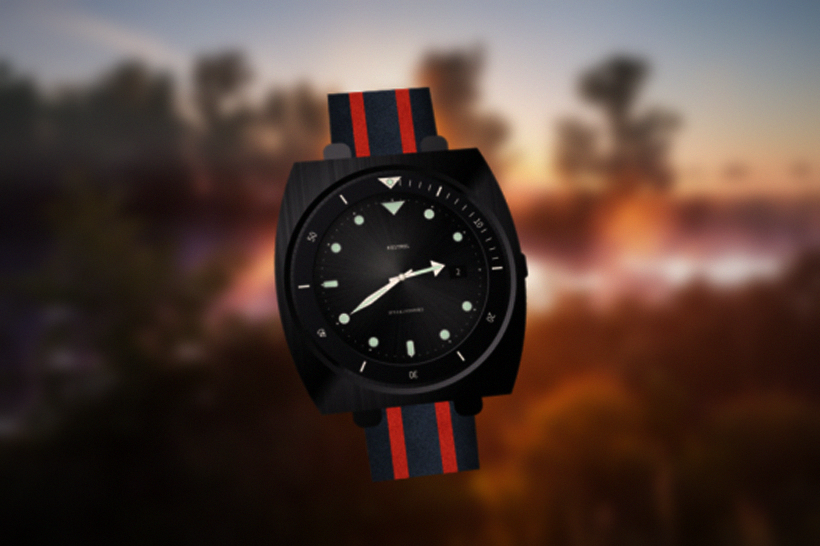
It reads 2h40
